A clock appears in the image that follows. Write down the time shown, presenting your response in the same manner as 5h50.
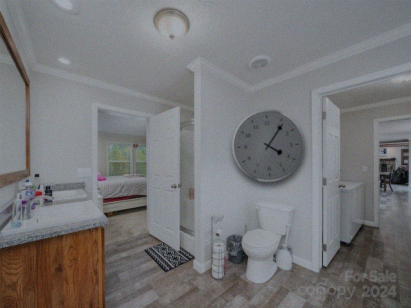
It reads 4h06
